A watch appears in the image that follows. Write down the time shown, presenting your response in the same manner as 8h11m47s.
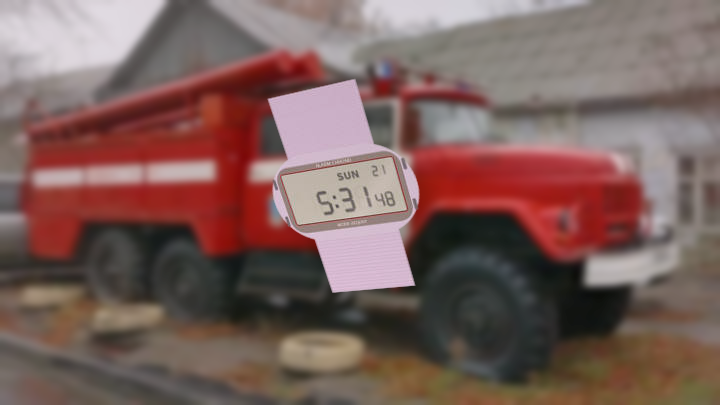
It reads 5h31m48s
